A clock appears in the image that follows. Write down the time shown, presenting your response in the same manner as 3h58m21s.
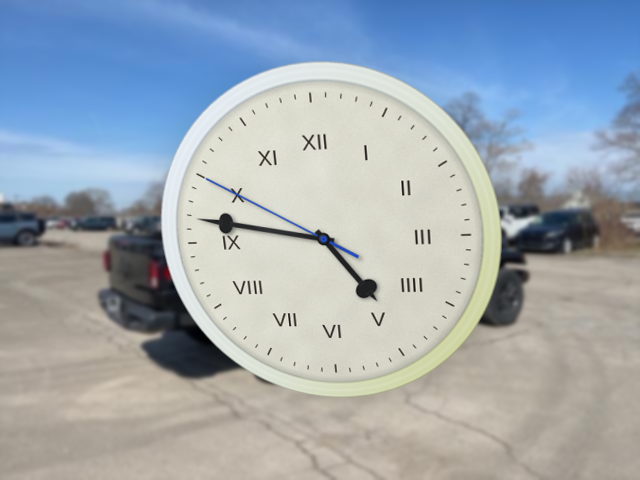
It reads 4h46m50s
